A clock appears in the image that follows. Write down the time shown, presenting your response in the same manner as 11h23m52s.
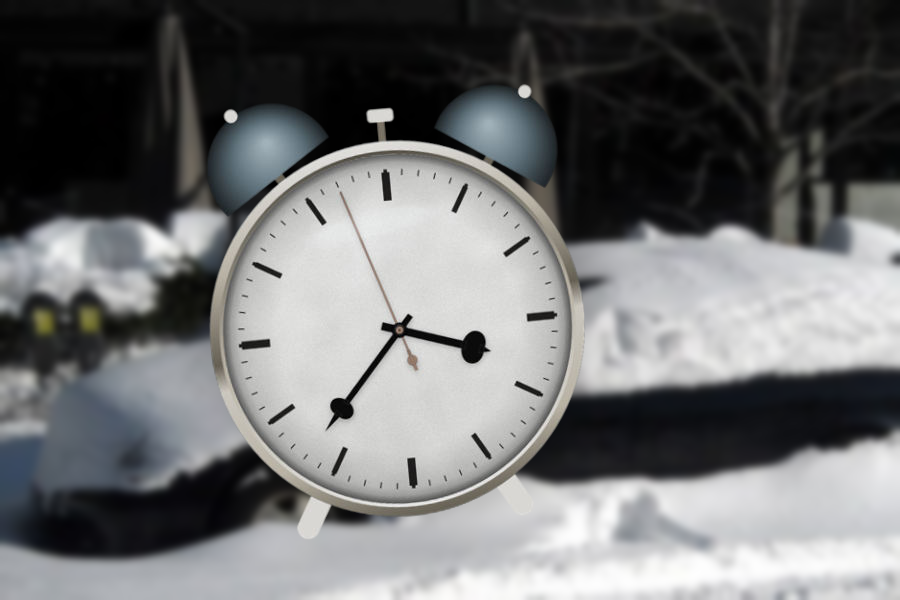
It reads 3h36m57s
